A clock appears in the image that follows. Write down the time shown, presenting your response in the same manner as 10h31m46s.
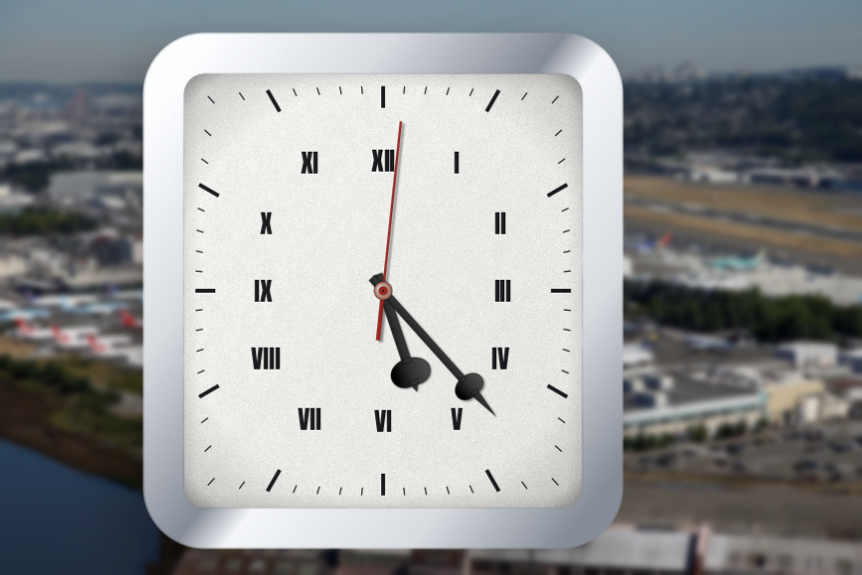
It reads 5h23m01s
